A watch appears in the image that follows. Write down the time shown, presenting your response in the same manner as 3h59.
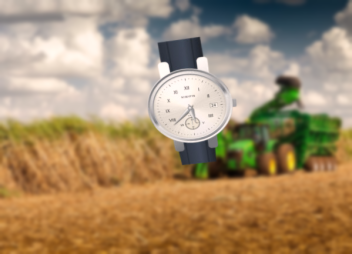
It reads 5h38
